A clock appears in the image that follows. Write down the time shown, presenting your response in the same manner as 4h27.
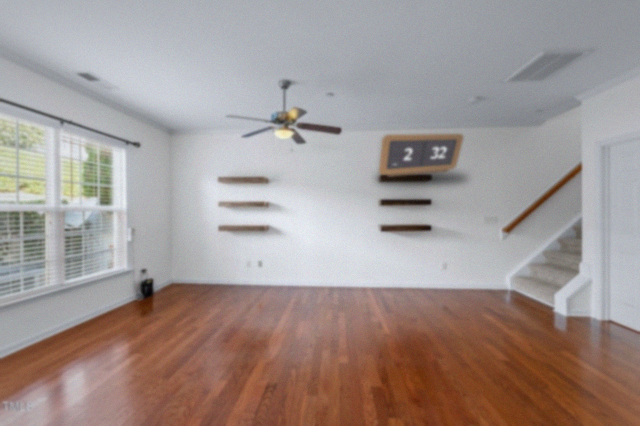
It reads 2h32
